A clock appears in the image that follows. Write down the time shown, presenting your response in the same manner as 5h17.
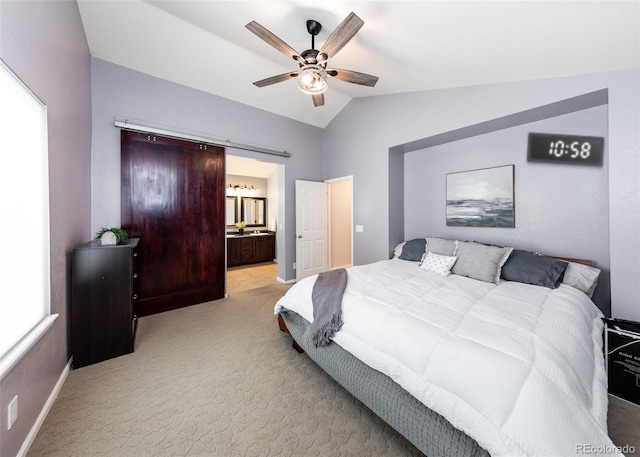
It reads 10h58
